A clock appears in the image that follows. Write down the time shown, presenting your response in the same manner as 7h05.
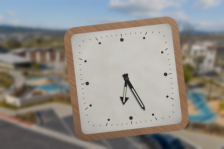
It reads 6h26
